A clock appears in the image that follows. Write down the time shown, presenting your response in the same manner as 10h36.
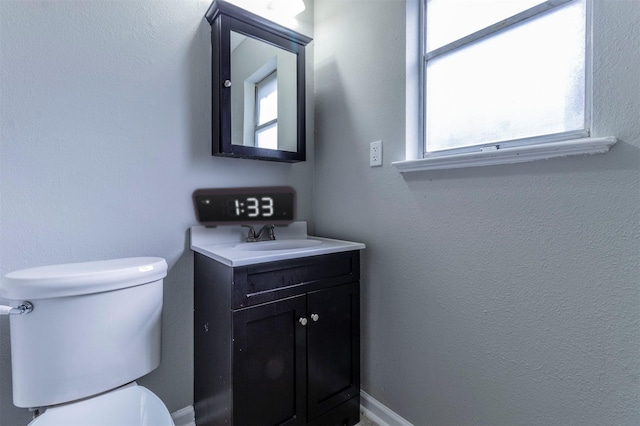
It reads 1h33
